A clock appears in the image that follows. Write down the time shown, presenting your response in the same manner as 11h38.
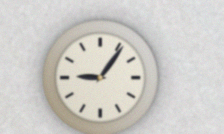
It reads 9h06
